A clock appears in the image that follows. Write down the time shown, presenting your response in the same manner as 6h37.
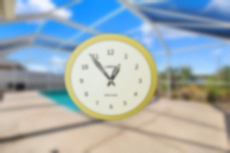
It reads 12h54
